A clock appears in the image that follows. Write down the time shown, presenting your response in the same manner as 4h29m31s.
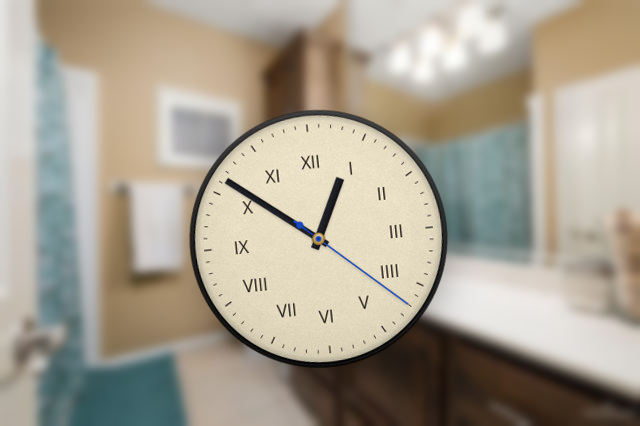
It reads 12h51m22s
